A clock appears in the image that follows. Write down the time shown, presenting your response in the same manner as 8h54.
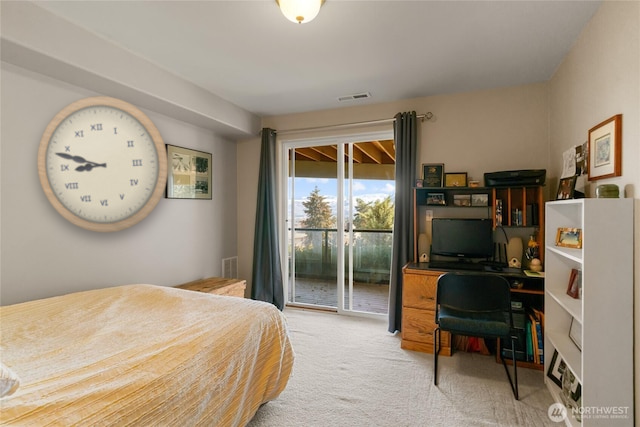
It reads 8h48
